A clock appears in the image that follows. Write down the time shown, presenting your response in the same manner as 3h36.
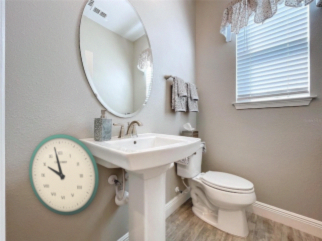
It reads 9h58
